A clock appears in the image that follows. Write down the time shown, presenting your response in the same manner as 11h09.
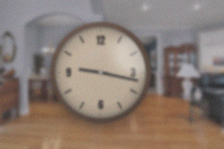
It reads 9h17
